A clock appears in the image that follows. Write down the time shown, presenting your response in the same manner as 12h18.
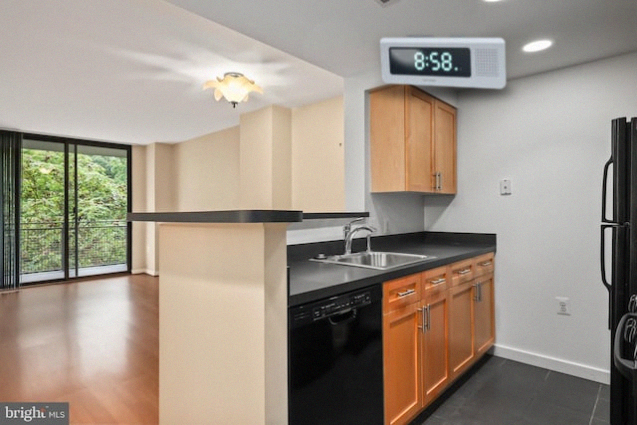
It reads 8h58
